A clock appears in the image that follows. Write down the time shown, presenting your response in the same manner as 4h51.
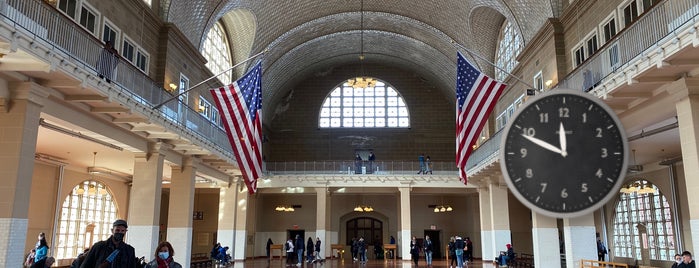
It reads 11h49
